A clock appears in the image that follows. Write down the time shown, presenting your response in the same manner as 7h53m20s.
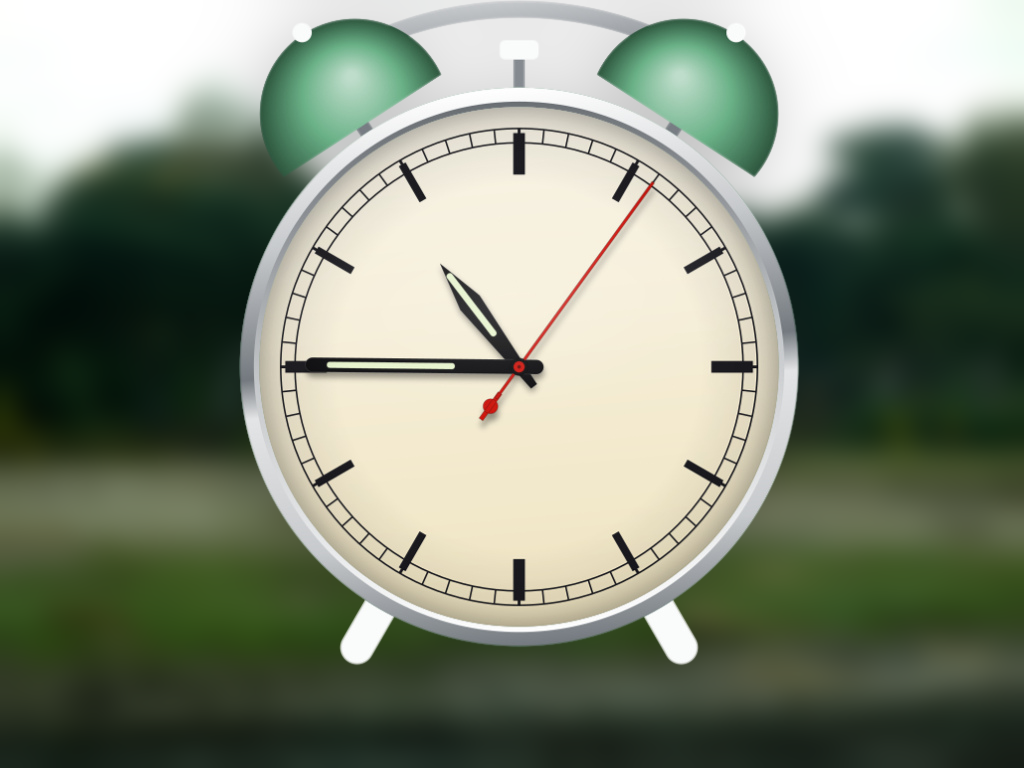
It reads 10h45m06s
